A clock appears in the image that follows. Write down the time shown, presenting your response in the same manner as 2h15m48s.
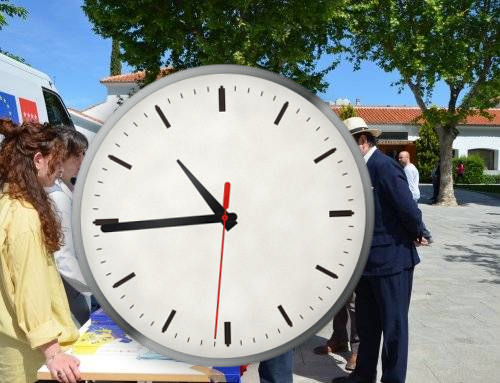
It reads 10h44m31s
